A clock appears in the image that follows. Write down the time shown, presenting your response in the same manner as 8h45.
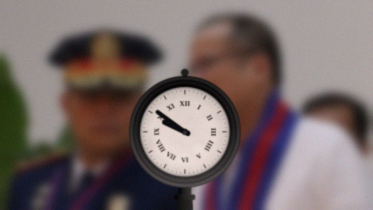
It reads 9h51
